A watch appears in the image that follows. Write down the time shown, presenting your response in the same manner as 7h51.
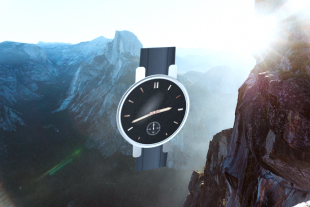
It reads 2h42
